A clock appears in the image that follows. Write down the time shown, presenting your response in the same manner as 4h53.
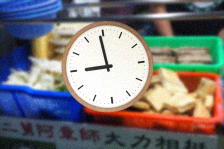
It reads 8h59
